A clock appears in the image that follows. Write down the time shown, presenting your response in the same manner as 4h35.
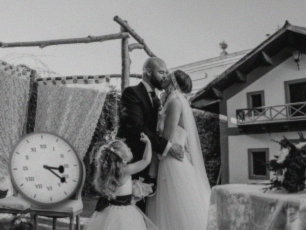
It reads 3h22
